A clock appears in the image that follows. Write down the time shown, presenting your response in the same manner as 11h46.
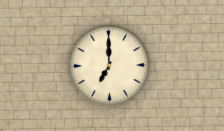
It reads 7h00
